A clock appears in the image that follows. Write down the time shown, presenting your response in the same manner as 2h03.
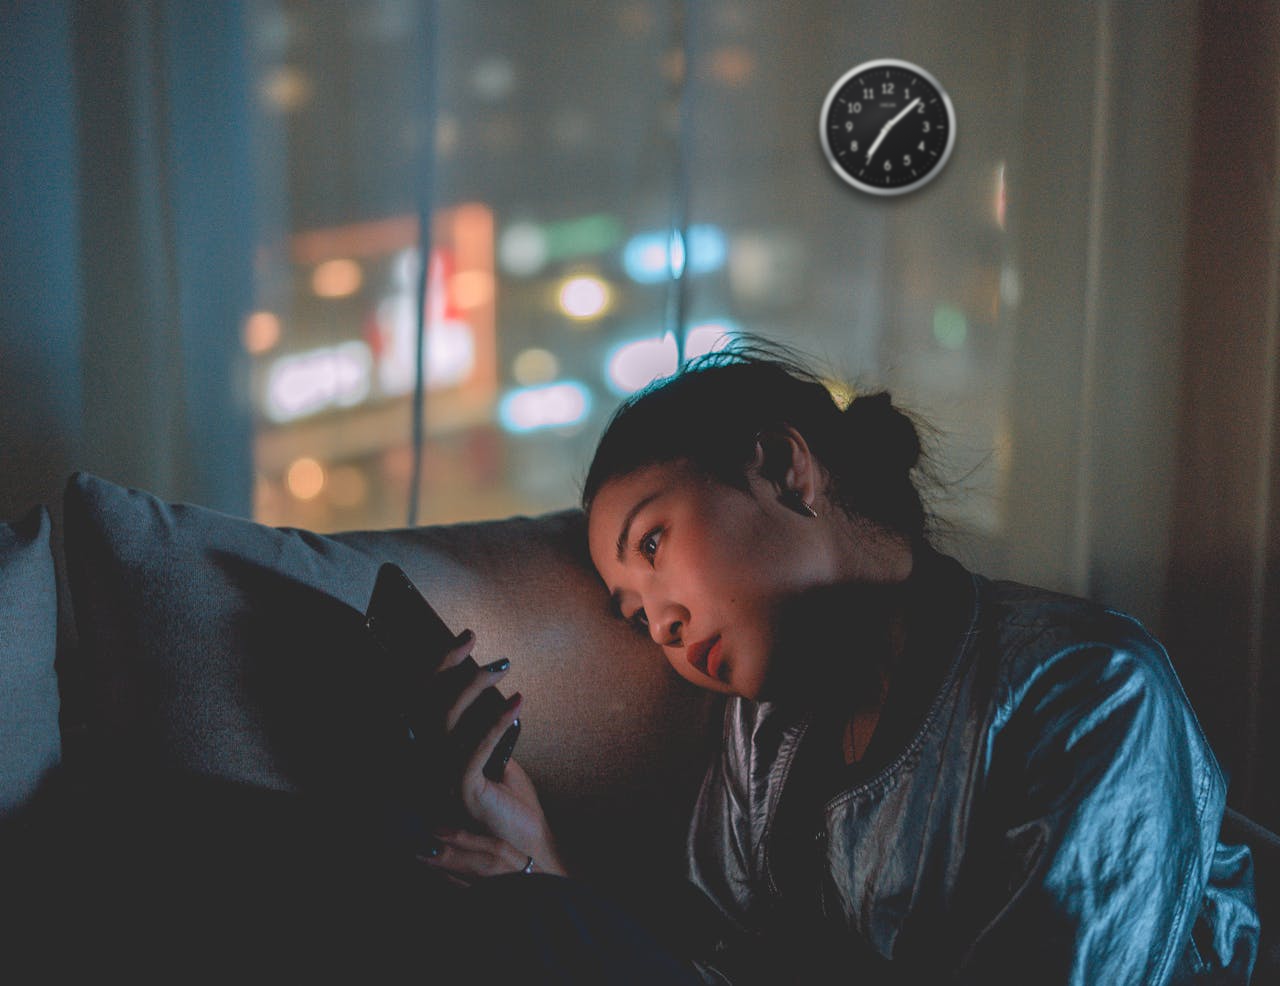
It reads 7h08
